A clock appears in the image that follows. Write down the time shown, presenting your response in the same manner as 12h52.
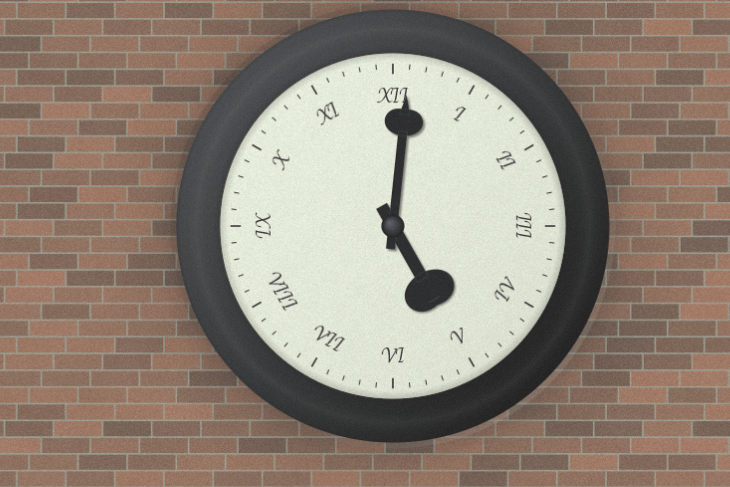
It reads 5h01
